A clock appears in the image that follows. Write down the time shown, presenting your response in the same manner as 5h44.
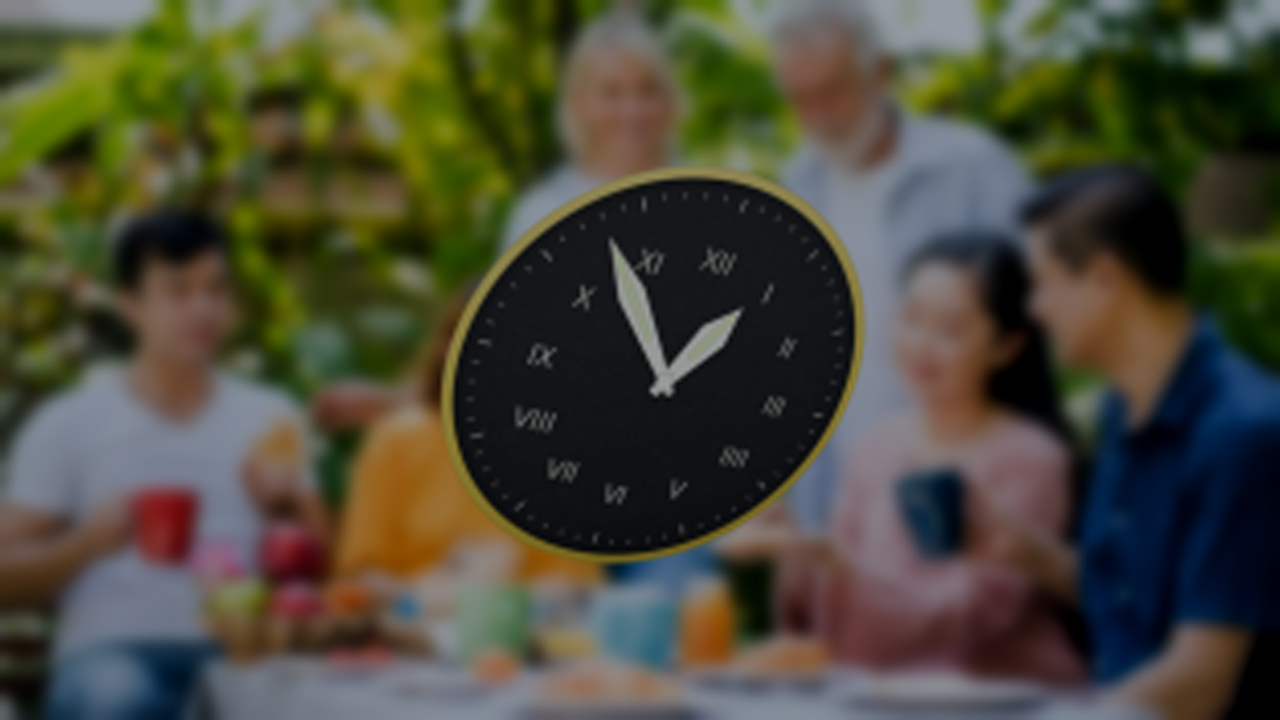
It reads 12h53
